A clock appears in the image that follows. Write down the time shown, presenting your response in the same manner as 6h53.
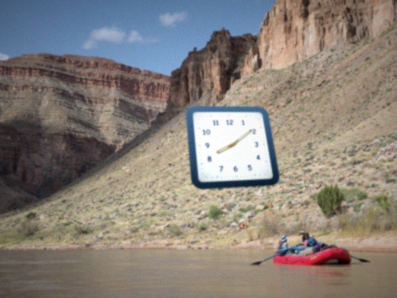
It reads 8h09
